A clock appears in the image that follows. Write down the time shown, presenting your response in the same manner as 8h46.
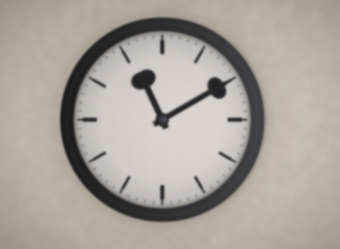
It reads 11h10
